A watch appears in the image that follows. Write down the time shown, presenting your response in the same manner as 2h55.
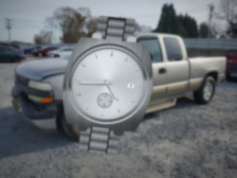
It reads 4h44
